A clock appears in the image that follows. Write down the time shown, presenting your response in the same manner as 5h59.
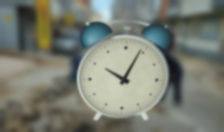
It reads 10h04
